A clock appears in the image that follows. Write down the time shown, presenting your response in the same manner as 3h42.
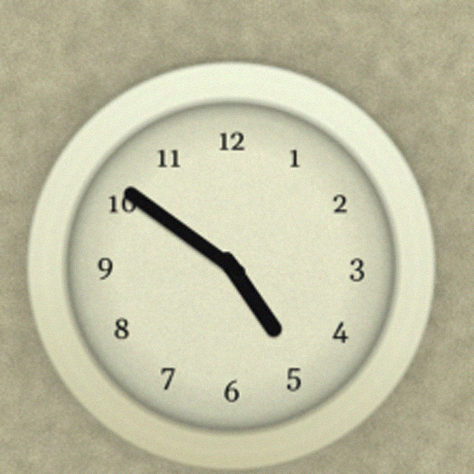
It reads 4h51
